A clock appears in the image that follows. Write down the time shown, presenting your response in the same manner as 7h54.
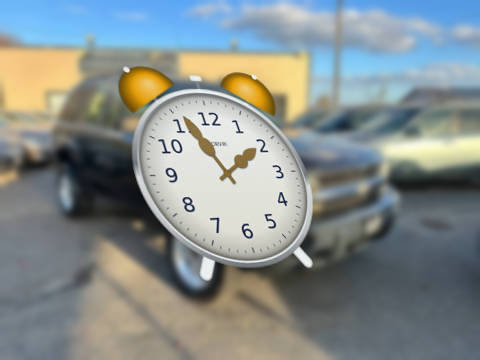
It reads 1h56
